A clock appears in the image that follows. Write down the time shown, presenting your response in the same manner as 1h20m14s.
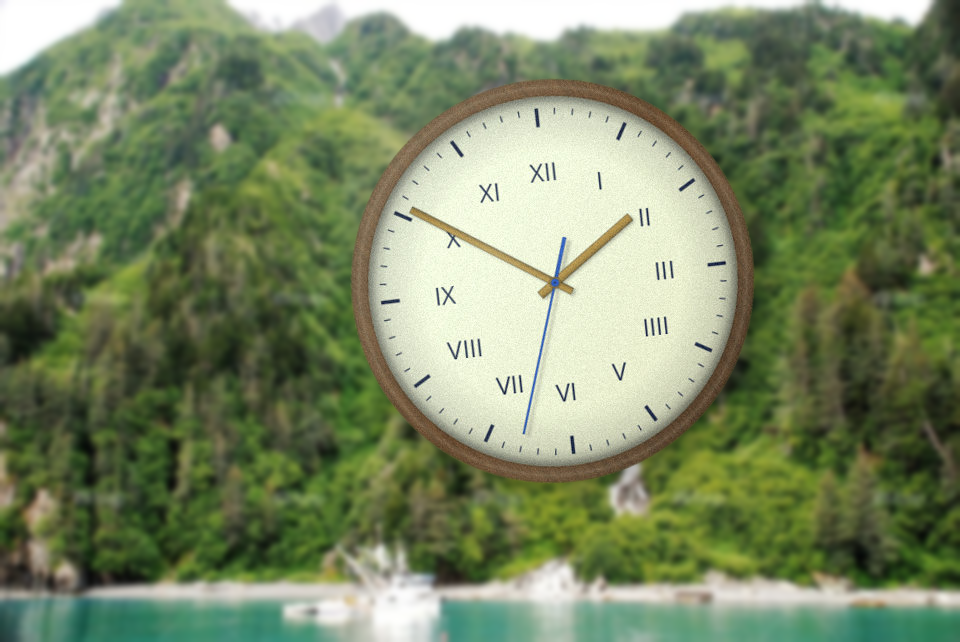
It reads 1h50m33s
